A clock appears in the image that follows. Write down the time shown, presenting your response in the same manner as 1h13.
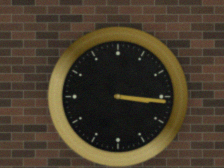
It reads 3h16
